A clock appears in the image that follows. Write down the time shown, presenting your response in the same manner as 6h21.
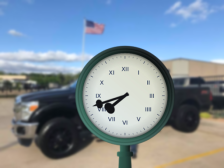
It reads 7h42
